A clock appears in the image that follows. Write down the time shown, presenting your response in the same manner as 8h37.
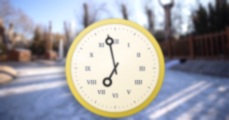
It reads 6h58
